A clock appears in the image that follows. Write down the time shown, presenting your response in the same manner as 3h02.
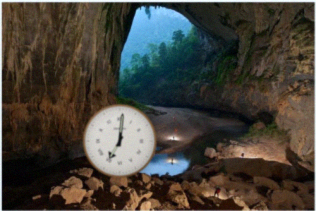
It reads 7h01
